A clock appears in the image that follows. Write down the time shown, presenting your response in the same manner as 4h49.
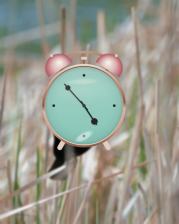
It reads 4h53
